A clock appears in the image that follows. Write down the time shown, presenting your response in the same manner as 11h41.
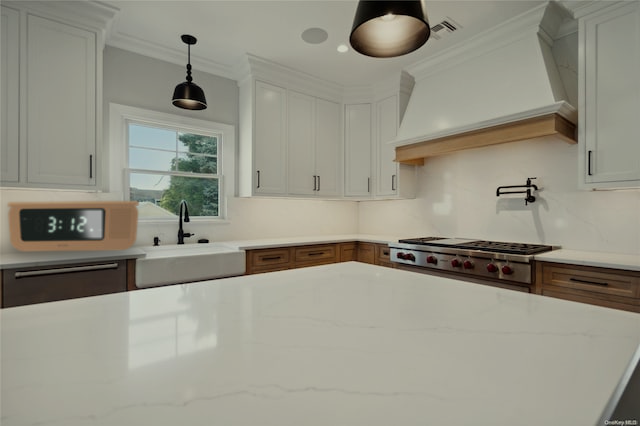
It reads 3h12
